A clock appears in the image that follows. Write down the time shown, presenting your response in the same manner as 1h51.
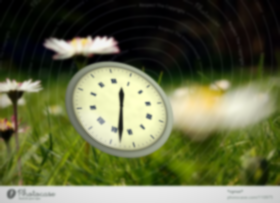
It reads 12h33
